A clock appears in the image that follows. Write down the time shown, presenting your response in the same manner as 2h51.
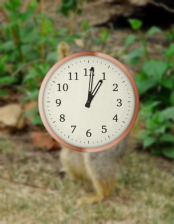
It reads 1h01
